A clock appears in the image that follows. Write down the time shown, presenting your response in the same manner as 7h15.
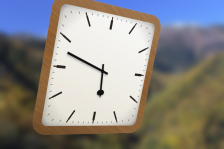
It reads 5h48
